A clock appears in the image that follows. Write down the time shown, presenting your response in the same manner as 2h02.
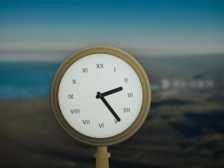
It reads 2h24
